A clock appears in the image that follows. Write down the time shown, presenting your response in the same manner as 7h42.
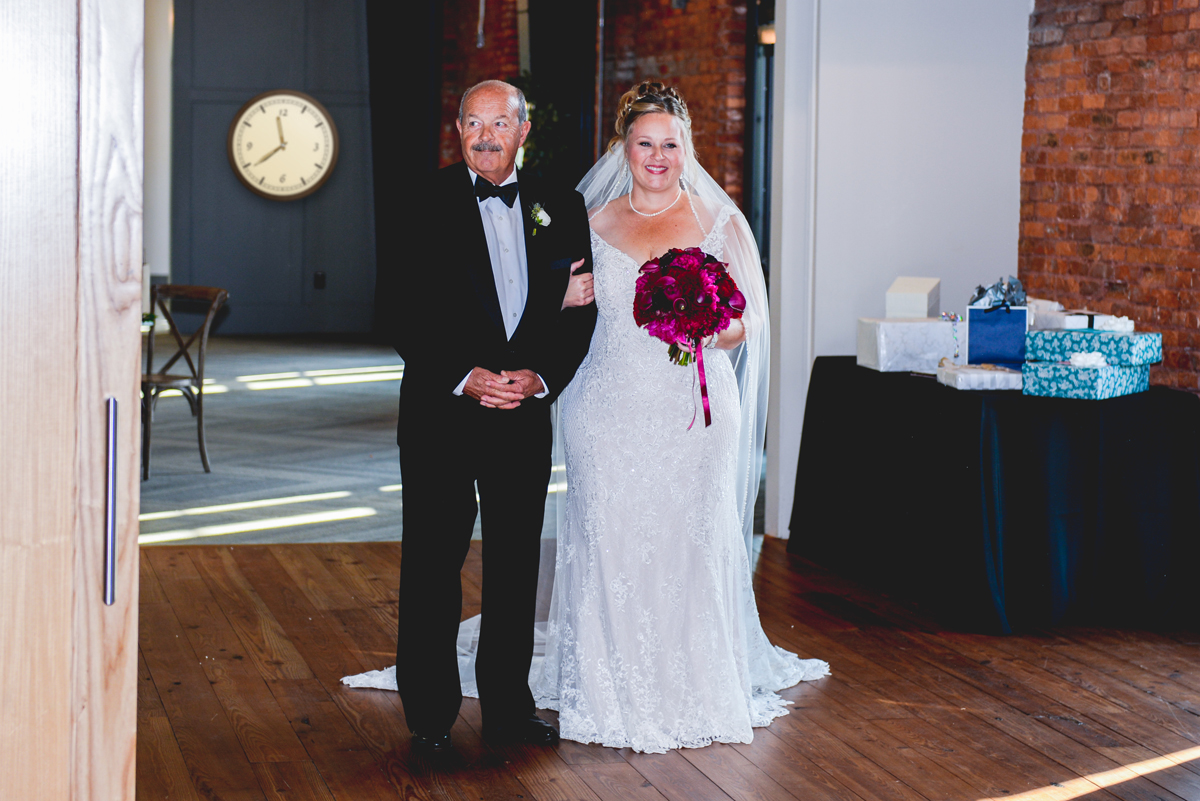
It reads 11h39
